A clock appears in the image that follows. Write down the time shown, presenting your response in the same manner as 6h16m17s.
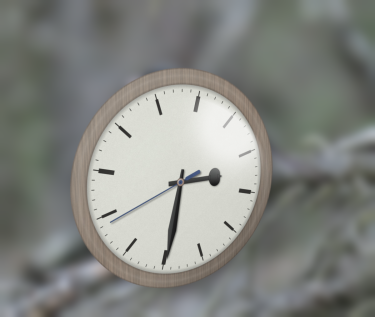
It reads 2h29m39s
